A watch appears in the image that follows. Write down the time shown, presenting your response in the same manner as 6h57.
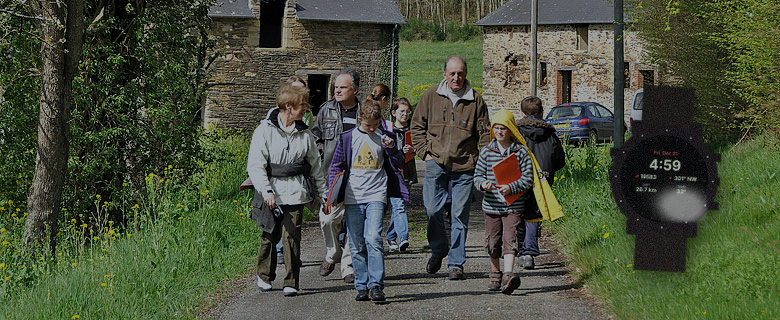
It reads 4h59
